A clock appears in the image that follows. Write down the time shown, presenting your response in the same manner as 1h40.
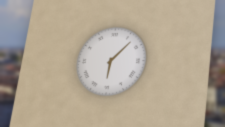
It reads 6h07
